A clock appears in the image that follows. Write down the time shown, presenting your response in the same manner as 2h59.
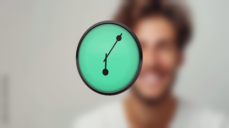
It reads 6h06
